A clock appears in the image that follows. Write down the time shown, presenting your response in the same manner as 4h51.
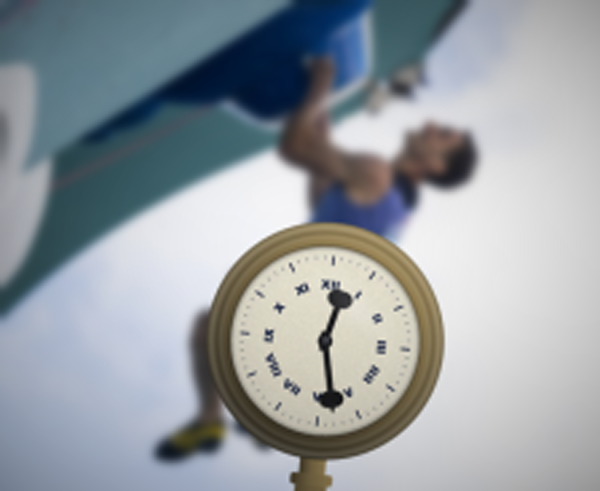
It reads 12h28
